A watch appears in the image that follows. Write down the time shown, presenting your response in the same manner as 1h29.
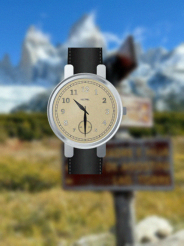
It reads 10h30
